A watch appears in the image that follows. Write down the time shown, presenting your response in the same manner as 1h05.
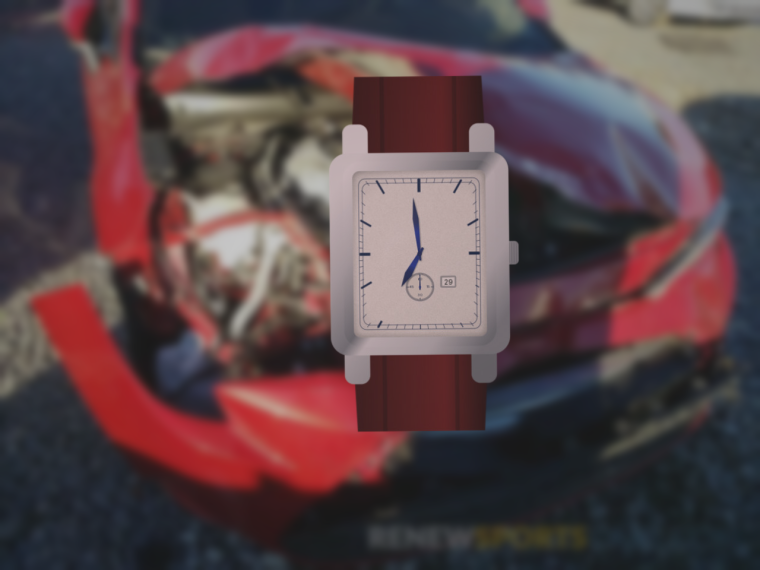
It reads 6h59
